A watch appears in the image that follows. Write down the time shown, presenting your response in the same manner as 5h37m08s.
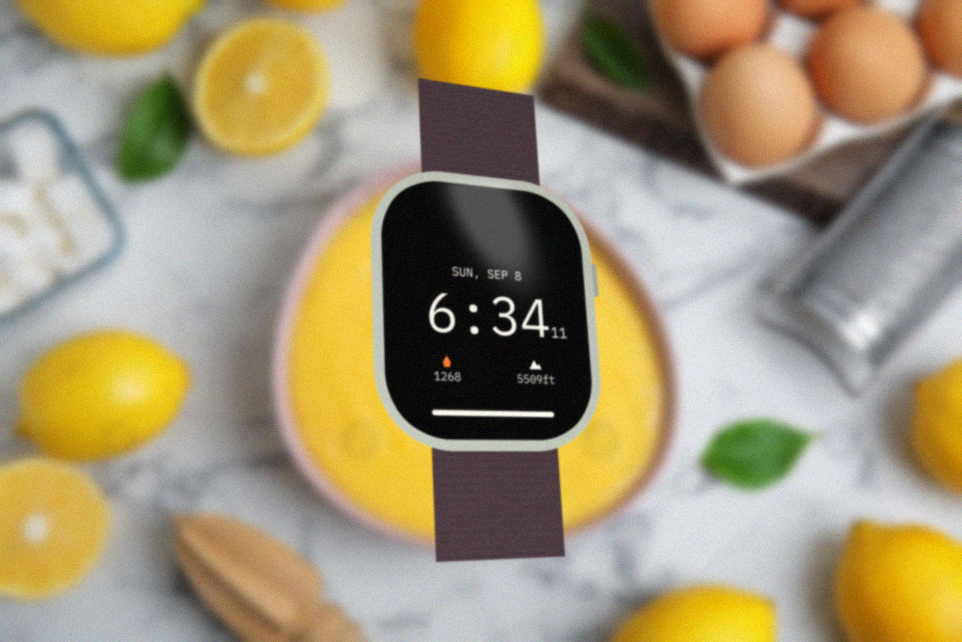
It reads 6h34m11s
